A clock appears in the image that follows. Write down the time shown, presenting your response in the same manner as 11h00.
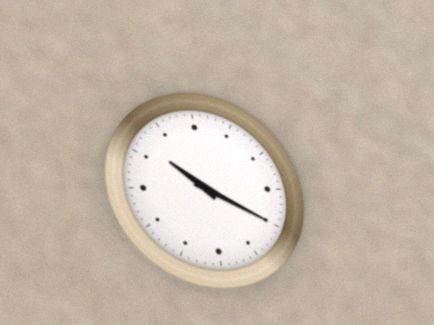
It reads 10h20
